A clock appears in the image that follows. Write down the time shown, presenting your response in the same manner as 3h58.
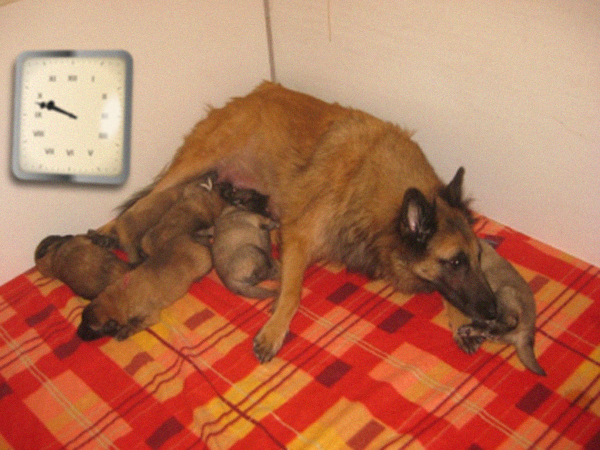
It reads 9h48
